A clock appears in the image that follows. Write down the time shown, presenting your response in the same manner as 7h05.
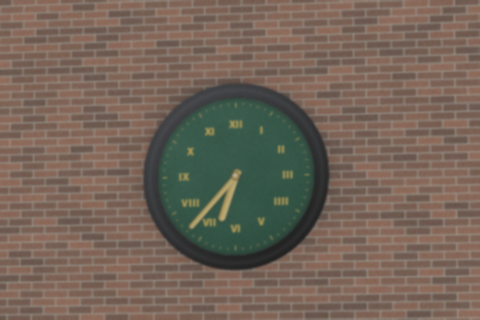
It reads 6h37
